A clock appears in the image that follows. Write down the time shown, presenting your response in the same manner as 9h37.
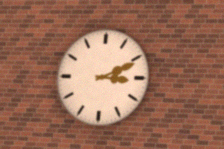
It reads 3h11
